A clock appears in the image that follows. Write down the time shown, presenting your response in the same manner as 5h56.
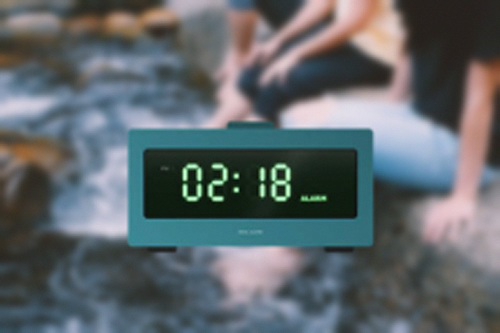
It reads 2h18
